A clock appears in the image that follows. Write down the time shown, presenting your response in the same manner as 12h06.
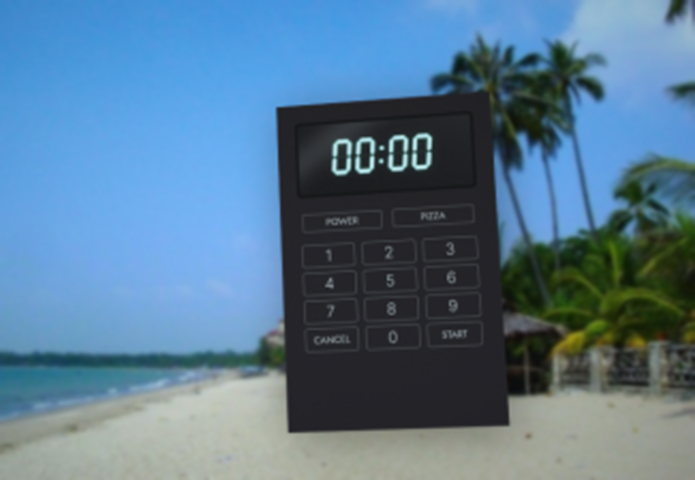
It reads 0h00
